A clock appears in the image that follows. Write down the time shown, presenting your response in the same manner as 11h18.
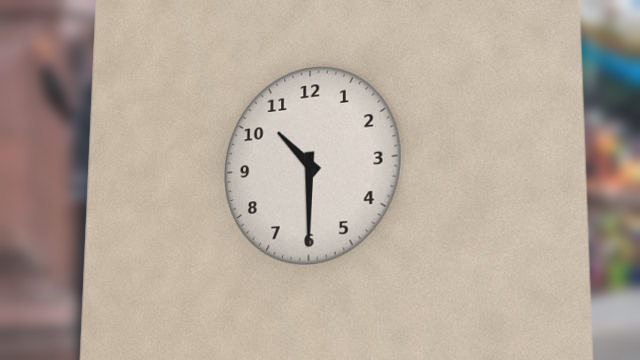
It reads 10h30
